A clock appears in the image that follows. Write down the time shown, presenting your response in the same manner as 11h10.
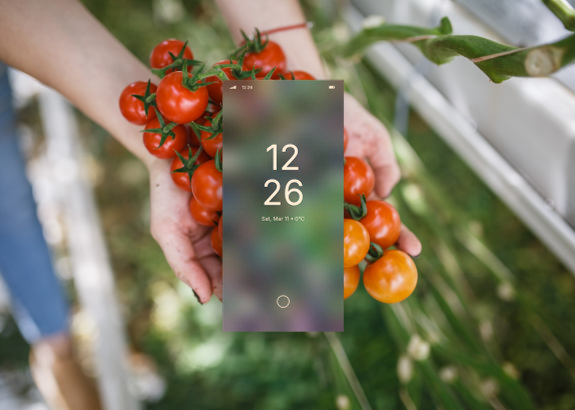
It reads 12h26
